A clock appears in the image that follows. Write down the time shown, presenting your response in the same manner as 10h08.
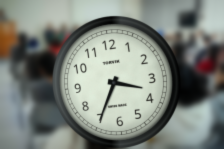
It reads 3h35
